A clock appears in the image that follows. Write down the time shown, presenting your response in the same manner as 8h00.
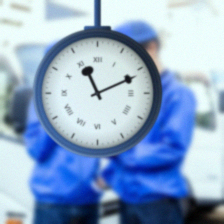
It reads 11h11
